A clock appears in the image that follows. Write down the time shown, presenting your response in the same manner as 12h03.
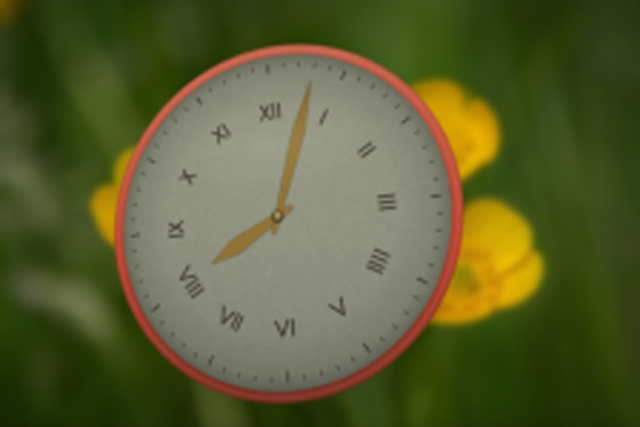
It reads 8h03
